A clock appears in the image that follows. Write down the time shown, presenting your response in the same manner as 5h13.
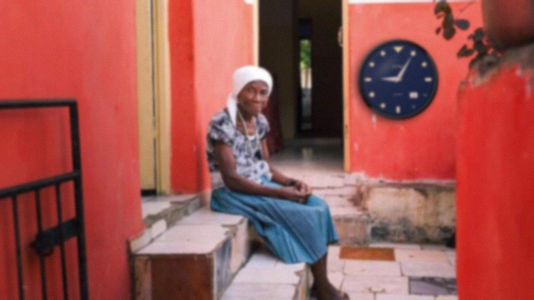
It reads 9h05
